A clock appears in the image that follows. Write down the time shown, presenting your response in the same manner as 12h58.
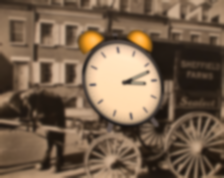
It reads 3h12
